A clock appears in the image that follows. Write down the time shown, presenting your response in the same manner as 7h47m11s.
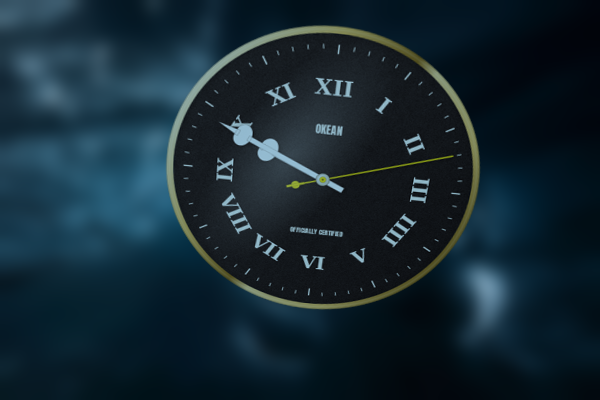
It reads 9h49m12s
